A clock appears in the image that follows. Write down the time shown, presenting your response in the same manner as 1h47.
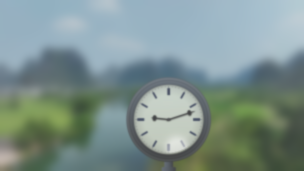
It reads 9h12
